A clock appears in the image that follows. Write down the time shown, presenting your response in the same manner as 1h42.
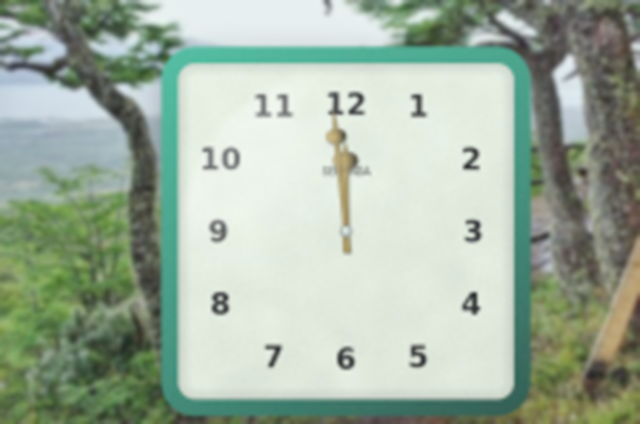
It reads 11h59
